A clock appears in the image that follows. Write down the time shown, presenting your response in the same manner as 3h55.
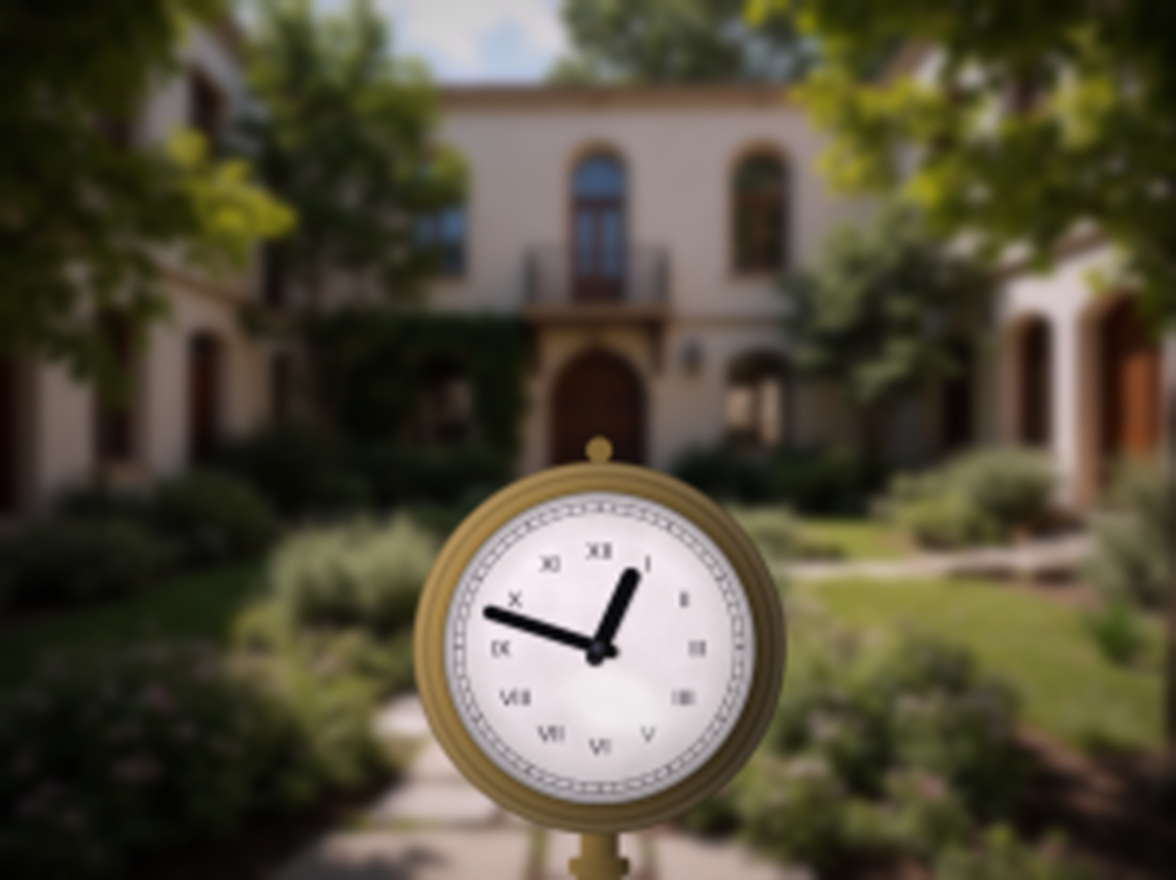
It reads 12h48
